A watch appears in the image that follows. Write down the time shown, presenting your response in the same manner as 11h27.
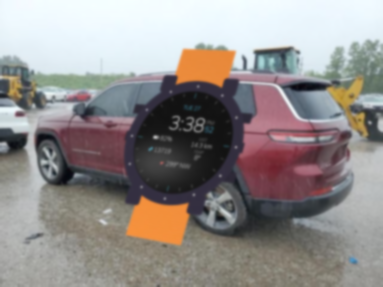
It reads 3h38
